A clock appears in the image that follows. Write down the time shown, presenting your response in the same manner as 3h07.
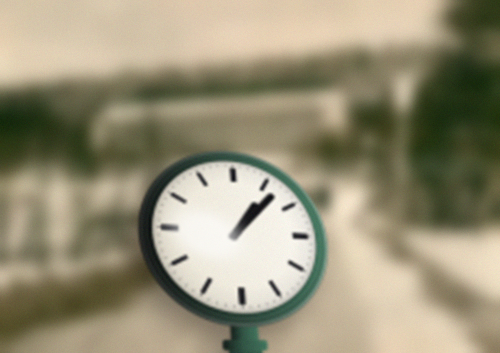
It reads 1h07
